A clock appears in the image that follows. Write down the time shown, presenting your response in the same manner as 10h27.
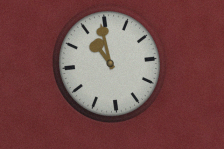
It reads 10h59
